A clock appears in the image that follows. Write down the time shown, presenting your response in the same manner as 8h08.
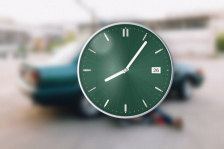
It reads 8h06
